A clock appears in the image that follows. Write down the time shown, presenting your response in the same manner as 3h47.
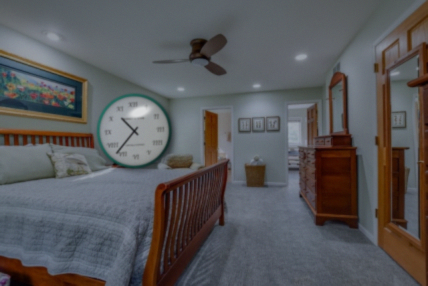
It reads 10h37
